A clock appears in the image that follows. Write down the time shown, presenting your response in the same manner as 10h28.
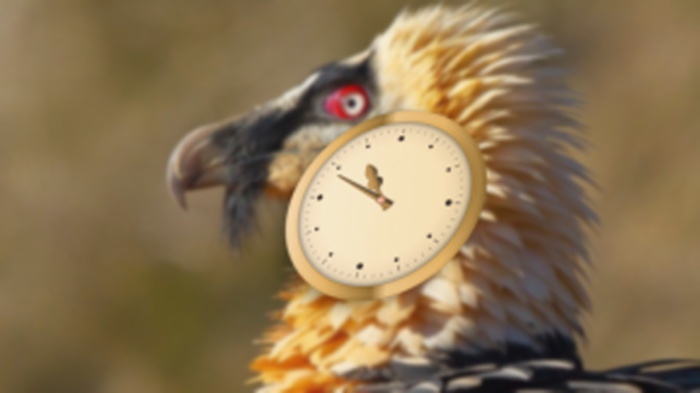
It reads 10h49
